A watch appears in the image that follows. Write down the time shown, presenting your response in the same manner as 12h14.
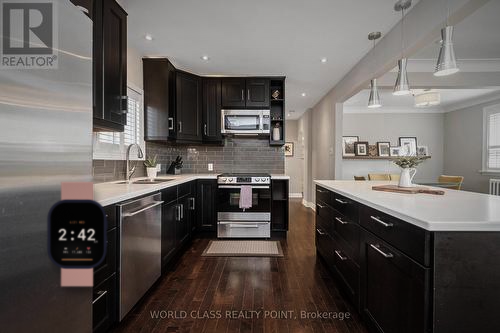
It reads 2h42
